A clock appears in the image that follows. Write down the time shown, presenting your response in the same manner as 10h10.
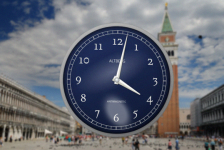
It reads 4h02
